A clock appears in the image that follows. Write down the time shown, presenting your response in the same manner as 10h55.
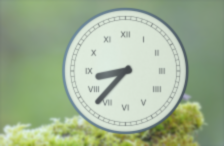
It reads 8h37
